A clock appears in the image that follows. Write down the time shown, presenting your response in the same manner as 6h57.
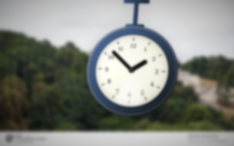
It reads 1h52
